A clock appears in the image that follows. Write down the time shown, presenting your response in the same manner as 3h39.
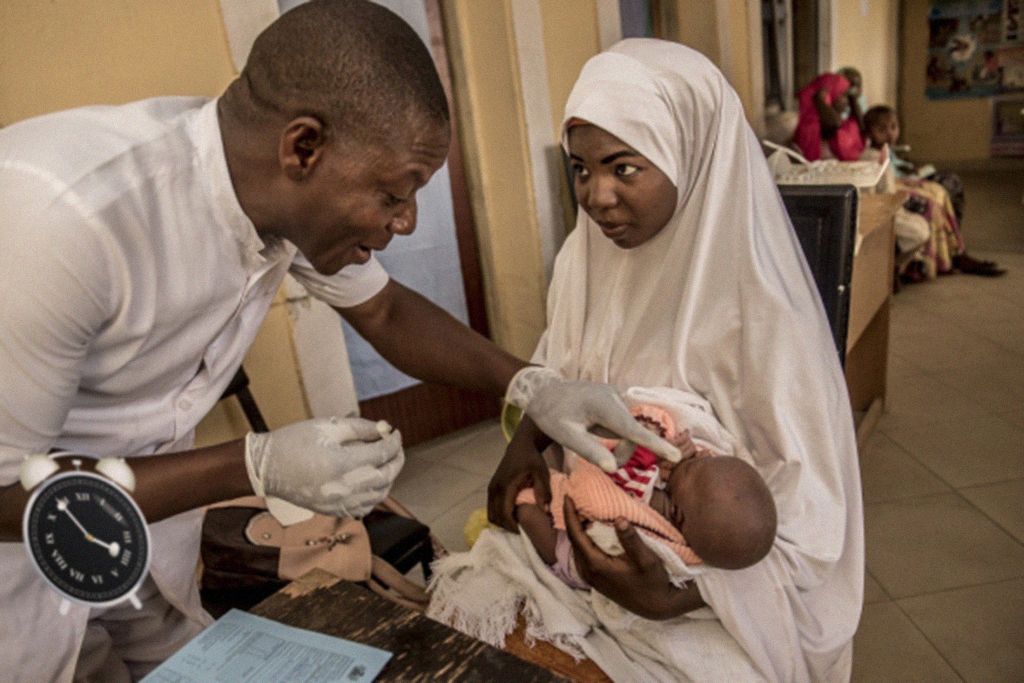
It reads 3h54
